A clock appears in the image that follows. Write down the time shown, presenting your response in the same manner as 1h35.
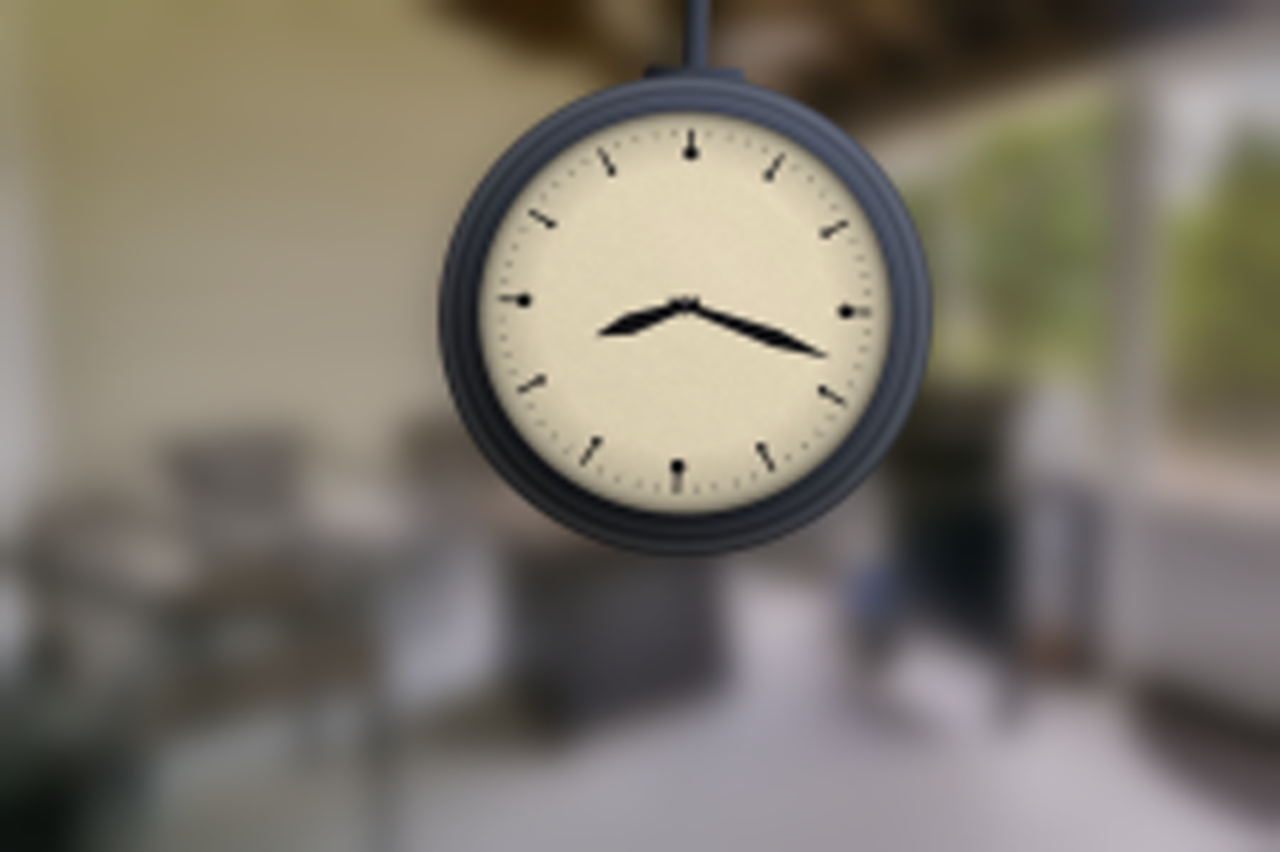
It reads 8h18
